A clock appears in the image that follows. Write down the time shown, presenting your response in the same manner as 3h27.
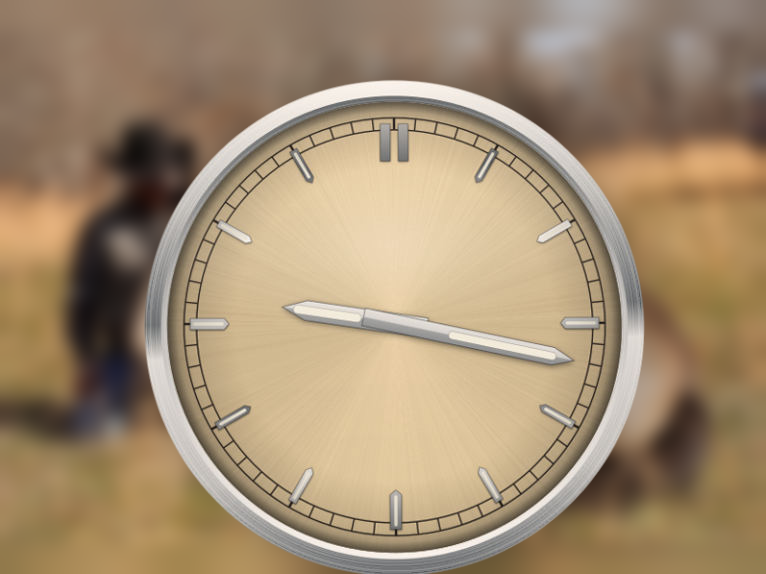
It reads 9h17
